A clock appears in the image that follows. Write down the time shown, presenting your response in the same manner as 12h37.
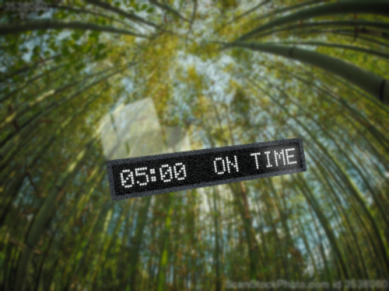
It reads 5h00
